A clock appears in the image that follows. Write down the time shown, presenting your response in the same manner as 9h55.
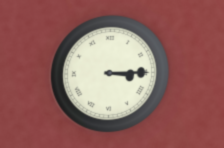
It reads 3h15
